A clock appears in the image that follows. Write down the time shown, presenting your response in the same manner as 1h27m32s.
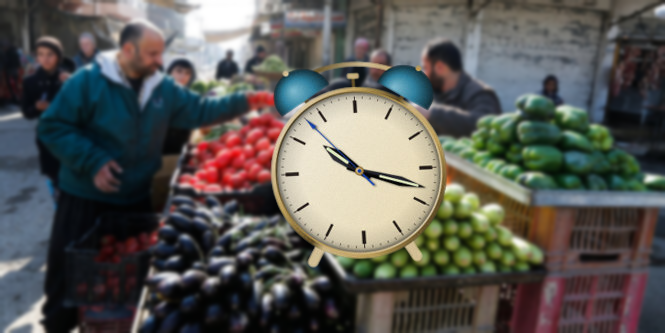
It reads 10h17m53s
